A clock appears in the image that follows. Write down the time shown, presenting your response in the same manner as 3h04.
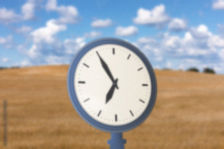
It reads 6h55
